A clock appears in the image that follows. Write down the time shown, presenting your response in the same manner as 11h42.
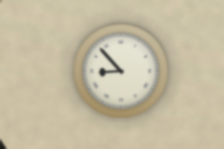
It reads 8h53
